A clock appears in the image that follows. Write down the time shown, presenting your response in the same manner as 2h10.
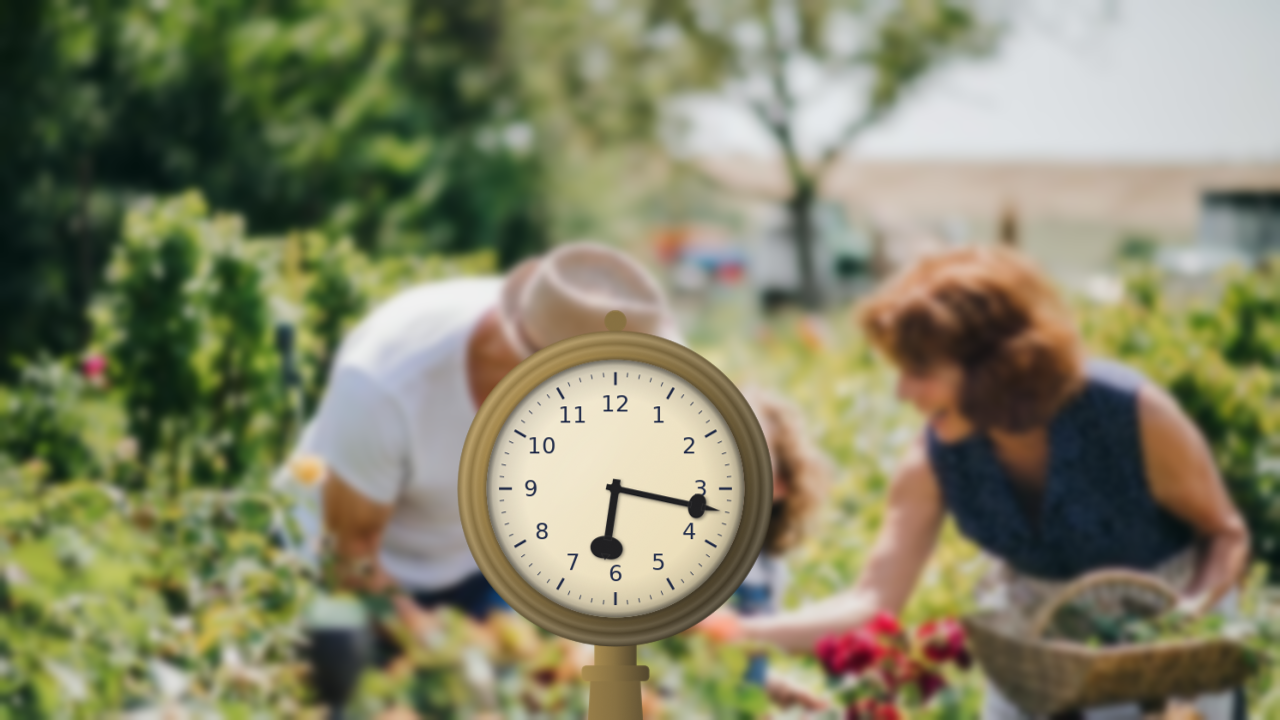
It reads 6h17
